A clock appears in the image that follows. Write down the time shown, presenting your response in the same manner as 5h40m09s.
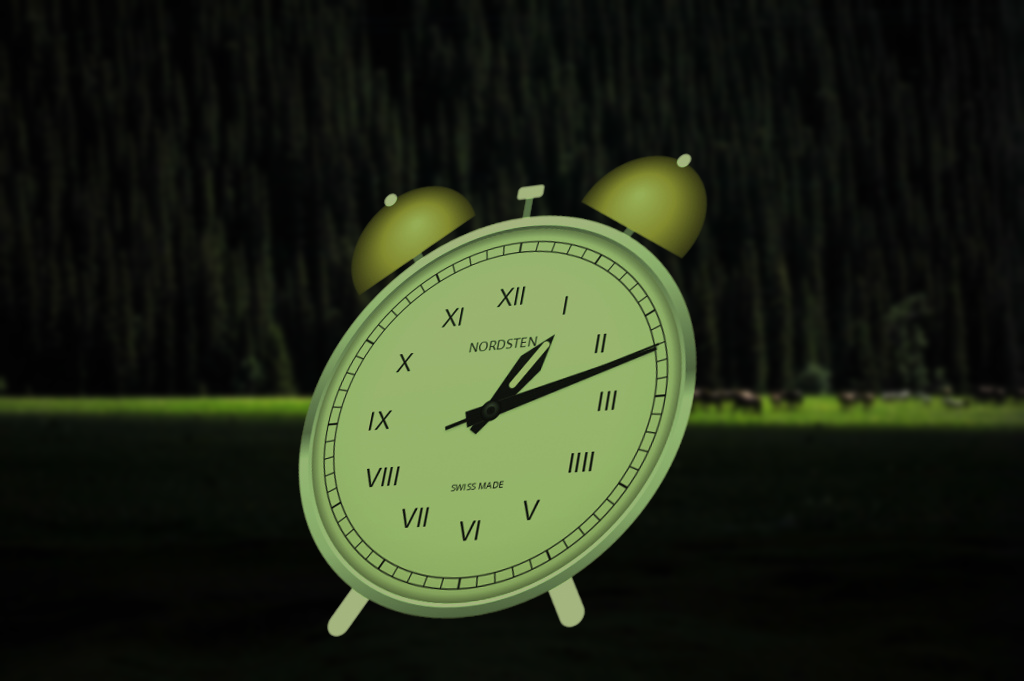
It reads 1h12m12s
